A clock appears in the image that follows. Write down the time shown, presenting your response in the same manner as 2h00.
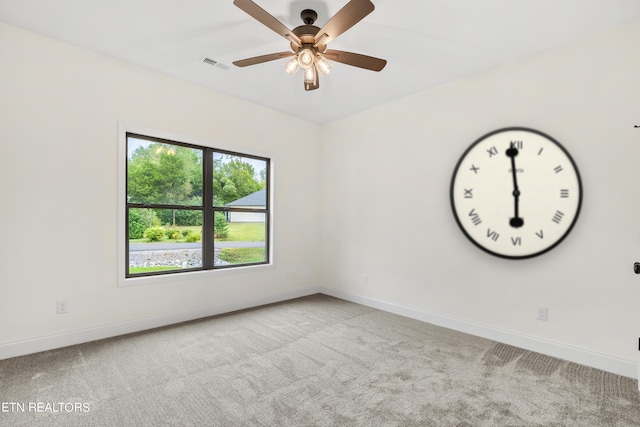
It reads 5h59
